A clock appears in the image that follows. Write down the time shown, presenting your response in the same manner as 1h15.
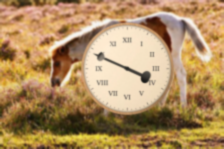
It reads 3h49
